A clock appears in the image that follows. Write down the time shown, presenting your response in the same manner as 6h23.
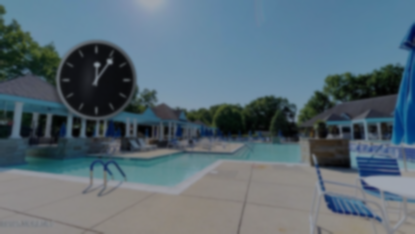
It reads 12h06
